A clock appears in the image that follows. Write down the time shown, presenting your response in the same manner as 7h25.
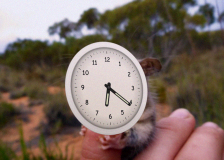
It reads 6h21
